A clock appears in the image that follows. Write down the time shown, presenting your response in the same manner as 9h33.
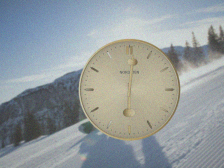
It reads 6h01
